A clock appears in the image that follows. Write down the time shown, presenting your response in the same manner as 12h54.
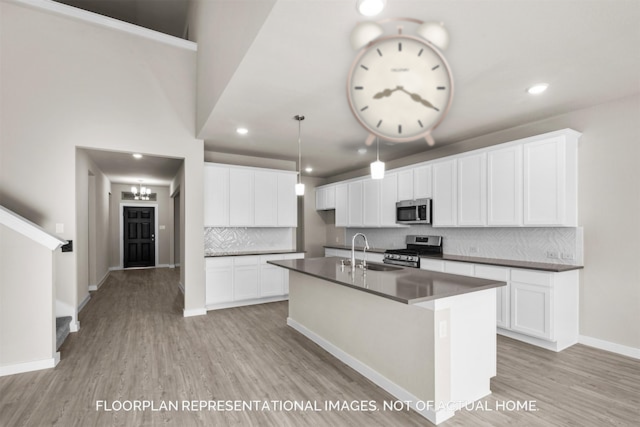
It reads 8h20
